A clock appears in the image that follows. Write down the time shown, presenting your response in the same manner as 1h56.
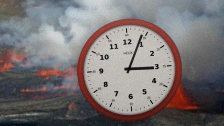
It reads 3h04
